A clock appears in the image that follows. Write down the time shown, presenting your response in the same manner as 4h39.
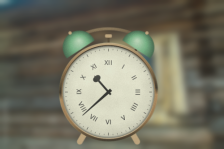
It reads 10h38
